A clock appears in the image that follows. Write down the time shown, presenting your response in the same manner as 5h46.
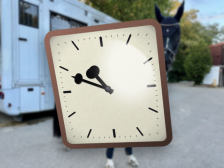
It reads 10h49
